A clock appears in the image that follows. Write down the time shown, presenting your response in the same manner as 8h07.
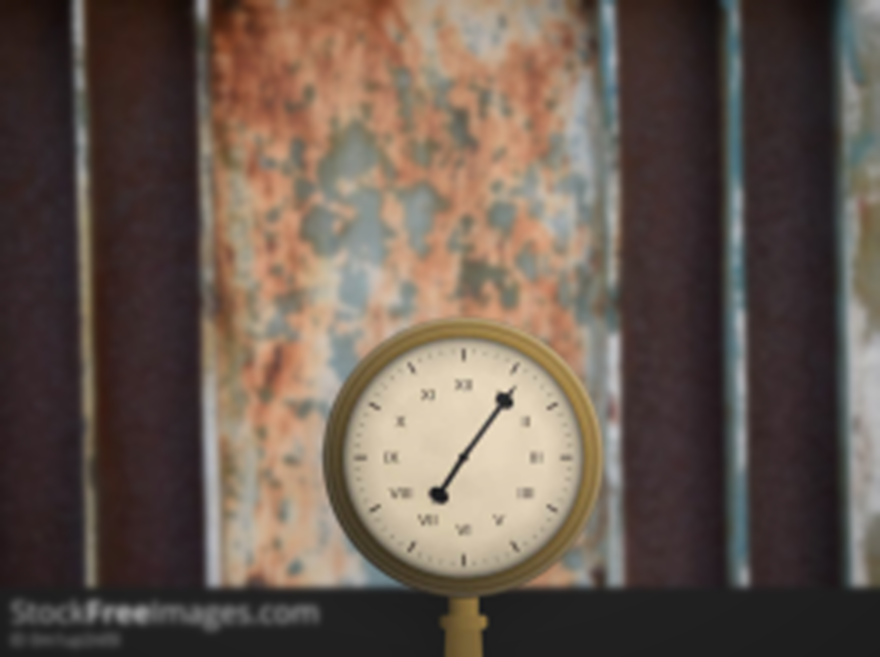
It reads 7h06
